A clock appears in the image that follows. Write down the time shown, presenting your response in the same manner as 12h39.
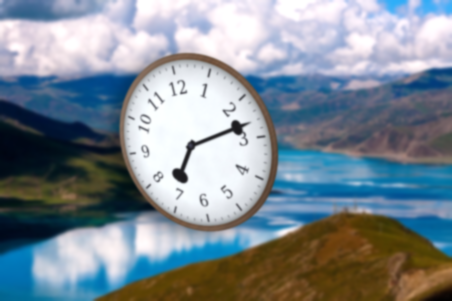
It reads 7h13
